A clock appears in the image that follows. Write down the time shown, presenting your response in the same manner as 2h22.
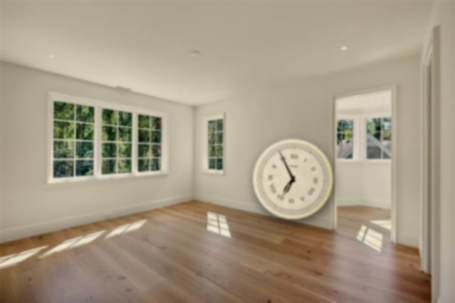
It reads 6h55
